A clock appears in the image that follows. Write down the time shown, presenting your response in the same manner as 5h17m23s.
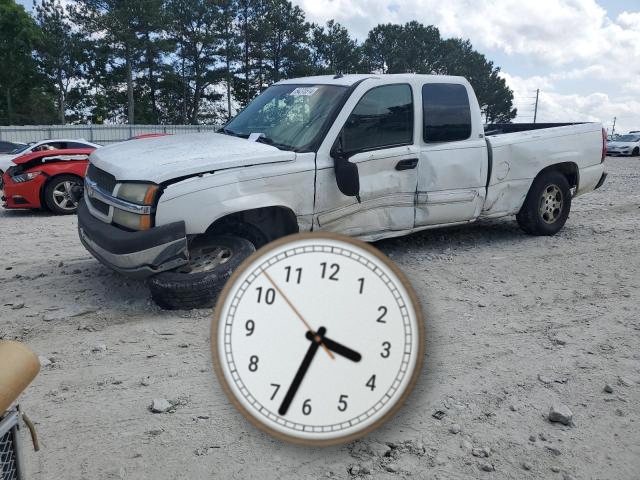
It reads 3h32m52s
